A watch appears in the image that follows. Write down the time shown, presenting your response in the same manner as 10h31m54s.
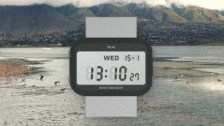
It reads 13h10m27s
